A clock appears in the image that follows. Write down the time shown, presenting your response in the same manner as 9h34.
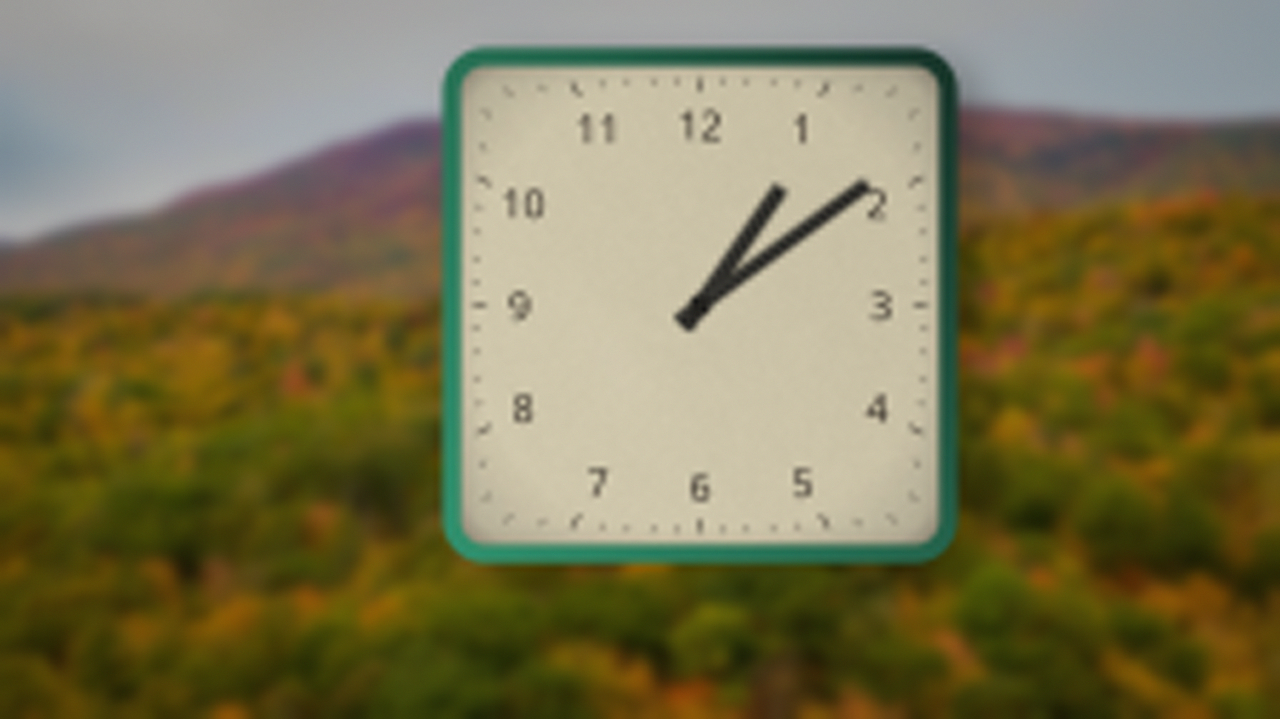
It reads 1h09
